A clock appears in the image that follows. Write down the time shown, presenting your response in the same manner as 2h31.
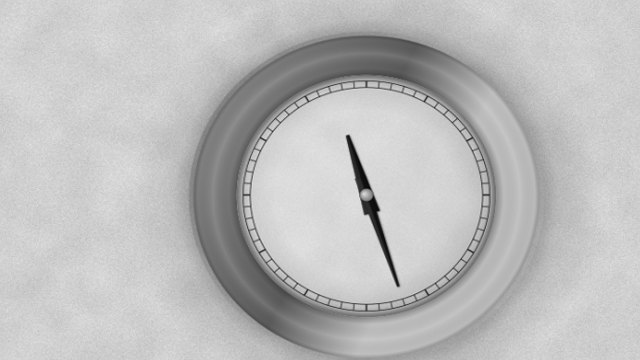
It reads 11h27
